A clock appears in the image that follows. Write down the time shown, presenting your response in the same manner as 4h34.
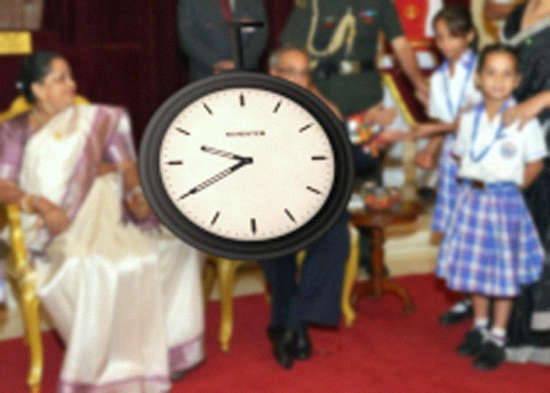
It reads 9h40
